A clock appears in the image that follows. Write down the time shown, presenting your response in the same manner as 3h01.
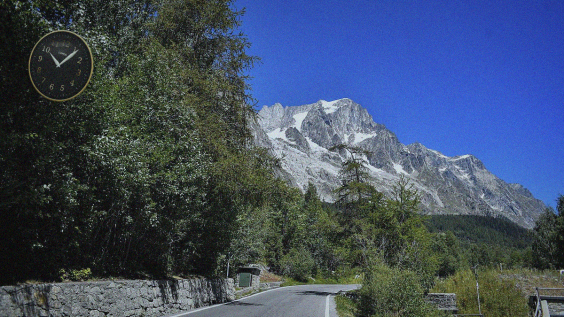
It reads 10h06
